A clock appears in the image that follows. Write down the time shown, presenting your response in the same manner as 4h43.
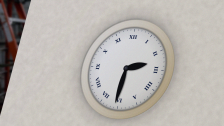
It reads 2h31
